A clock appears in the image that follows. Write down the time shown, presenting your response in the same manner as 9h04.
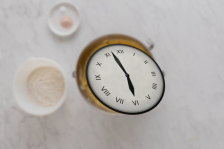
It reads 5h57
